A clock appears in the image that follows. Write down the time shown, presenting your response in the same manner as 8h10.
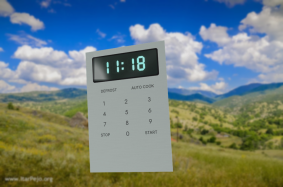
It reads 11h18
